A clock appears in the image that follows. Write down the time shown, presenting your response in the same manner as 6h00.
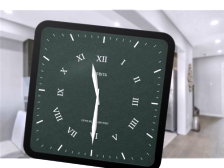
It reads 11h30
